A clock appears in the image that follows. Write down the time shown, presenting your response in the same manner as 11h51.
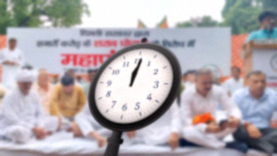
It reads 12h01
